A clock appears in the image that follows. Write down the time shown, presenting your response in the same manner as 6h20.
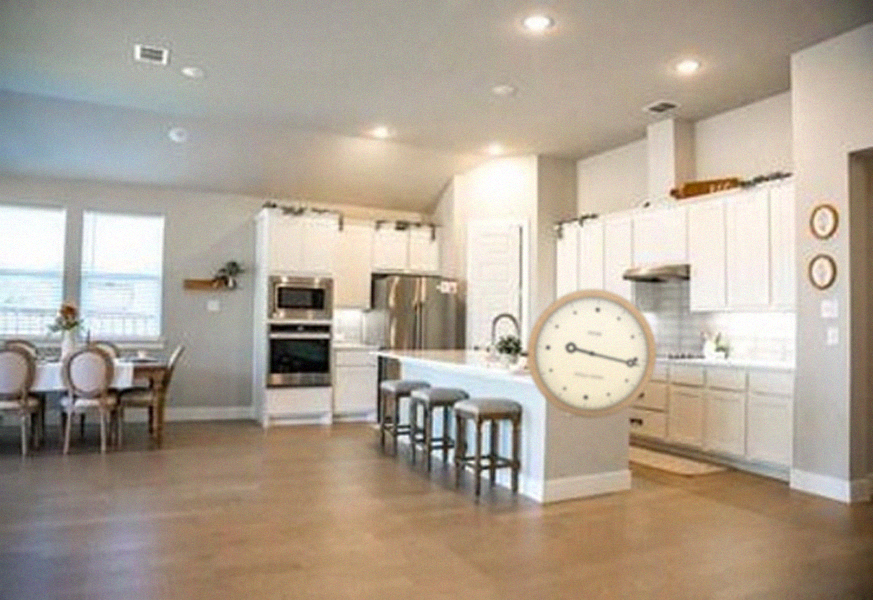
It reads 9h16
